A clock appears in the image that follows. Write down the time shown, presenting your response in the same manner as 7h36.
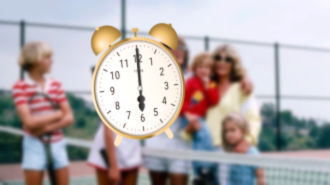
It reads 6h00
